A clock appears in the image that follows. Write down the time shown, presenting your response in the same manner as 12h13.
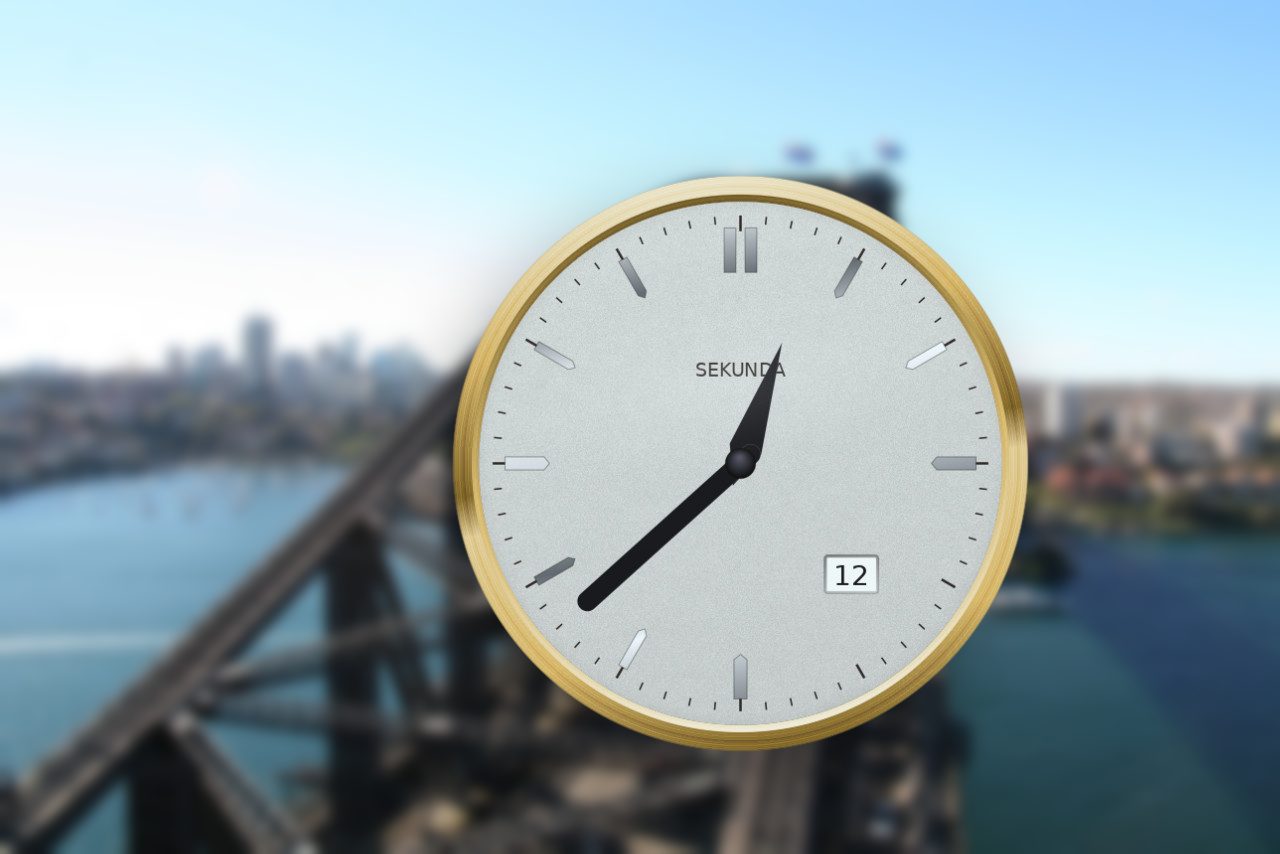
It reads 12h38
